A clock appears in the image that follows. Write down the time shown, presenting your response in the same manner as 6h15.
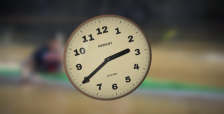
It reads 2h40
